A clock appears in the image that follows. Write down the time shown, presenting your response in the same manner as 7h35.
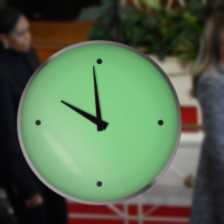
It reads 9h59
